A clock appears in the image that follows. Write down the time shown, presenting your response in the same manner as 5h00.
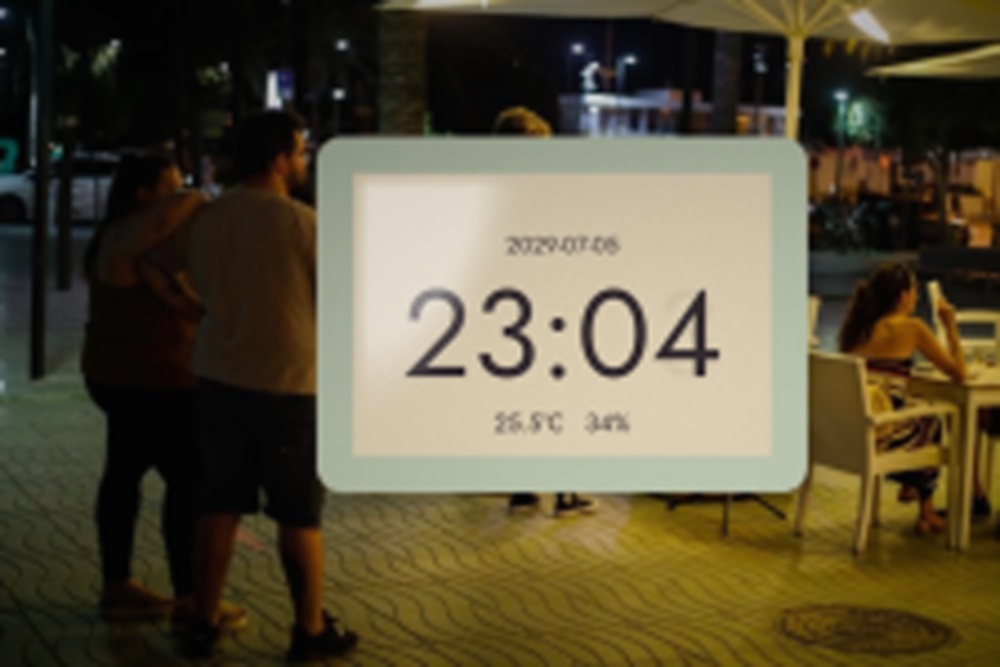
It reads 23h04
